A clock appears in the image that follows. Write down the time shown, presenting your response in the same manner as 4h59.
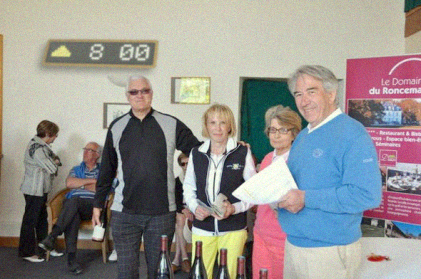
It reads 8h00
